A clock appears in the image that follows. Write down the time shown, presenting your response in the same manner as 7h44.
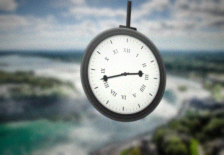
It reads 2h42
